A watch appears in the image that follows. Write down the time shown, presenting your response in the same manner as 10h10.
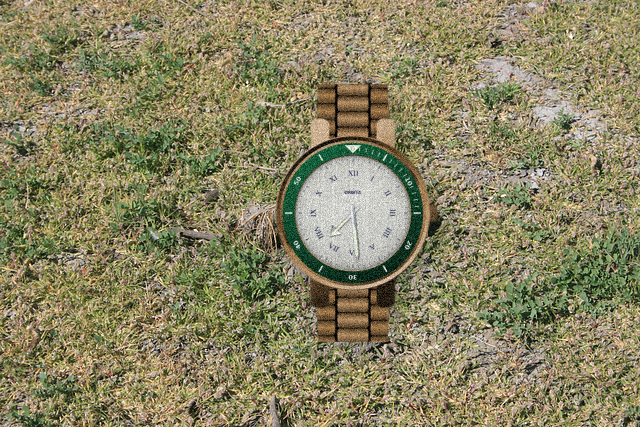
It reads 7h29
